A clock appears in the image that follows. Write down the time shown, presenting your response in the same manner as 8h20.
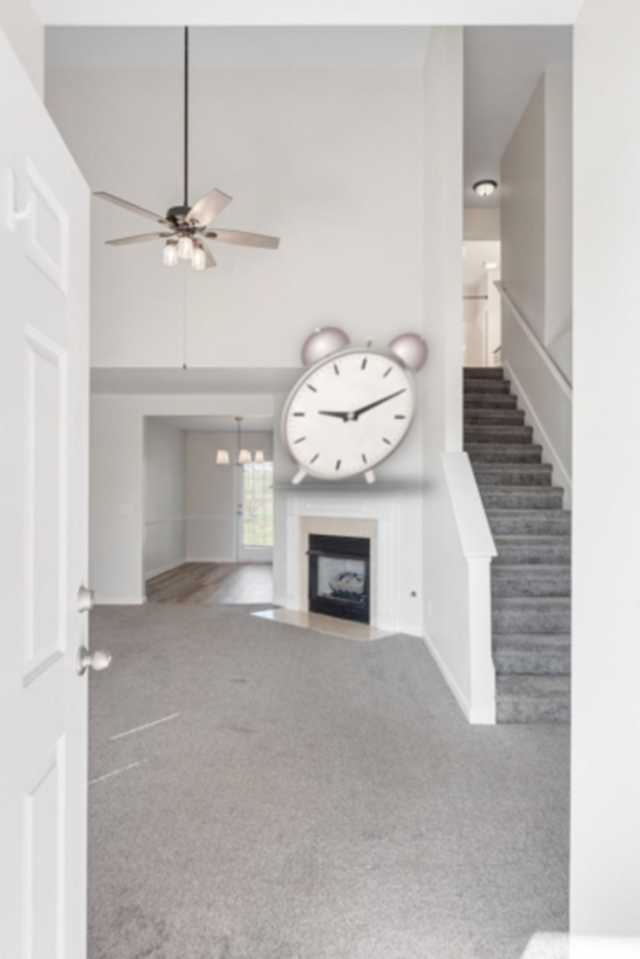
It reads 9h10
